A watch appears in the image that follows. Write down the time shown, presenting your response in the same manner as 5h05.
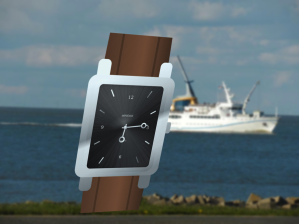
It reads 6h14
